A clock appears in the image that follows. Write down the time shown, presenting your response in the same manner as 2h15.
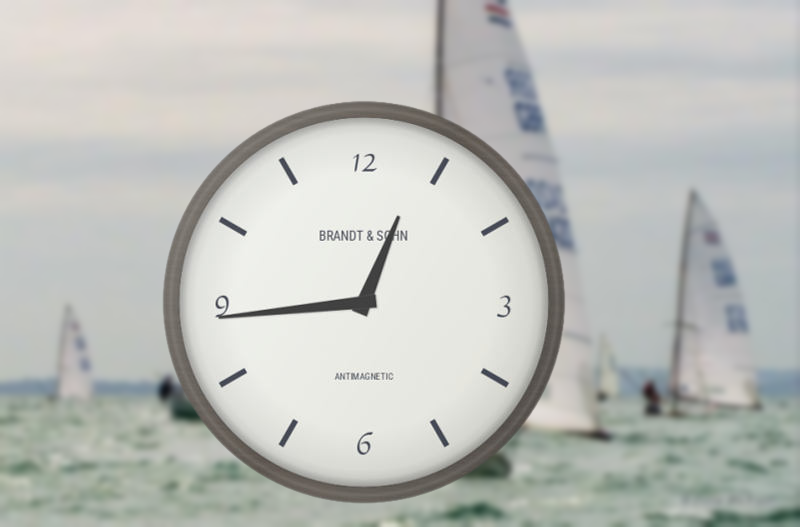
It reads 12h44
